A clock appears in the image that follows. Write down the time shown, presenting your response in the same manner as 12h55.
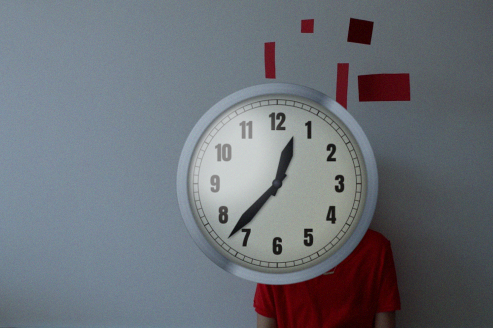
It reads 12h37
